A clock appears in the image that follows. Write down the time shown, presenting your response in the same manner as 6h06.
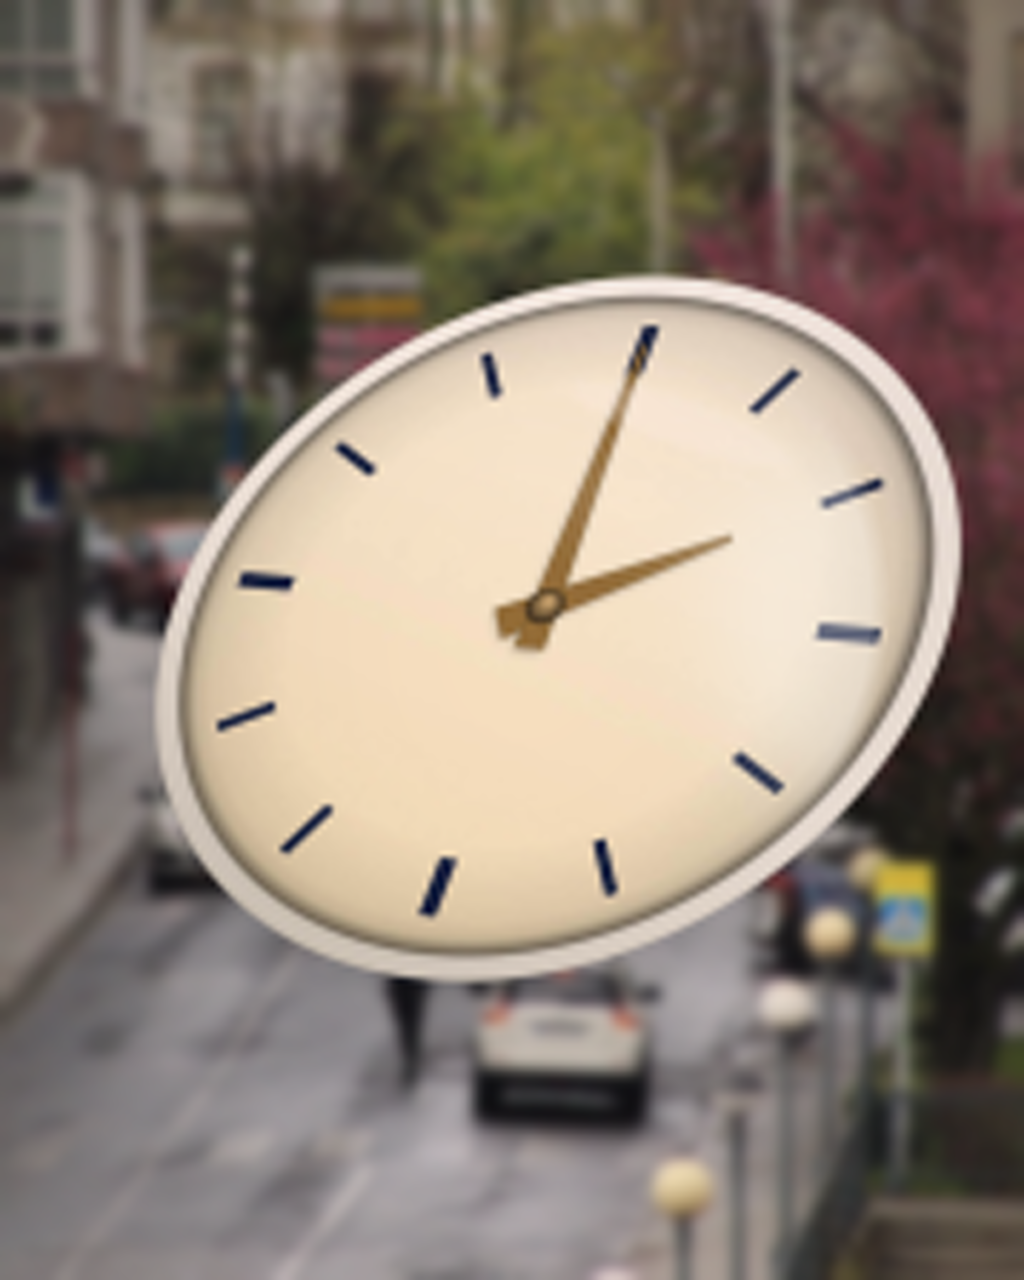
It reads 2h00
